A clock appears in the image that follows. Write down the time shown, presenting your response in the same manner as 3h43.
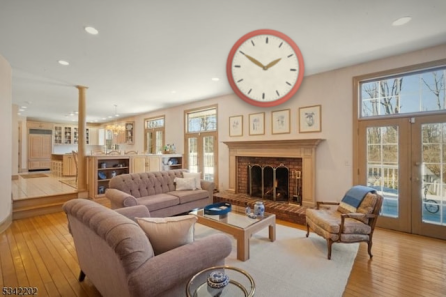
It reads 1h50
